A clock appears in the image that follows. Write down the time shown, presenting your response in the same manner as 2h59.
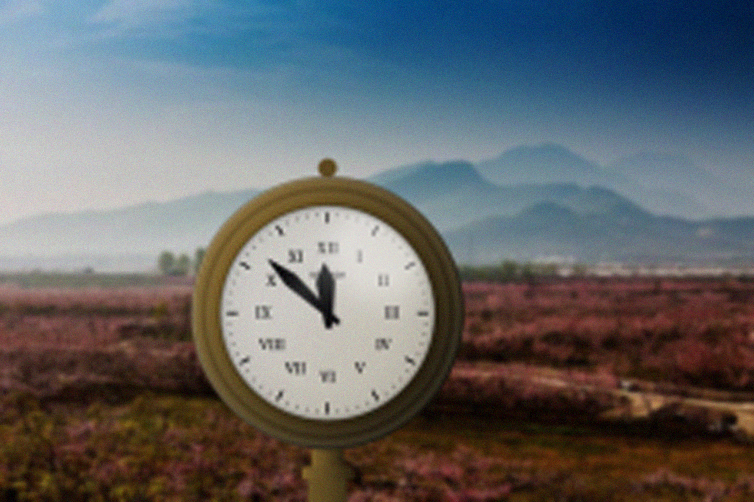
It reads 11h52
